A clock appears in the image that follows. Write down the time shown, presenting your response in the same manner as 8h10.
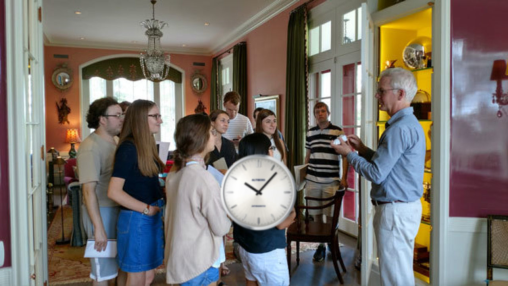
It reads 10h07
